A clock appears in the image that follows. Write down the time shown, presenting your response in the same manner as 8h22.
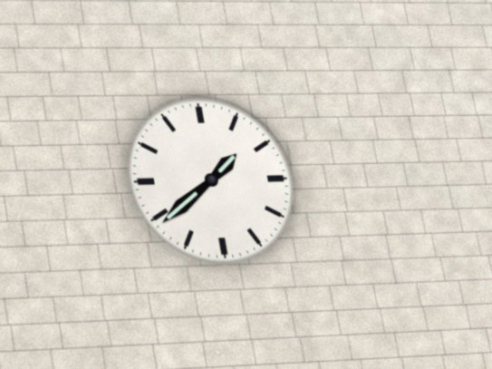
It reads 1h39
